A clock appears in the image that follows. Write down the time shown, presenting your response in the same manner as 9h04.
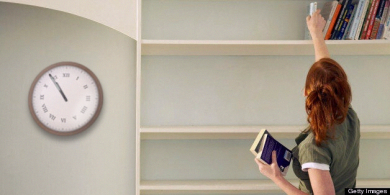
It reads 10h54
